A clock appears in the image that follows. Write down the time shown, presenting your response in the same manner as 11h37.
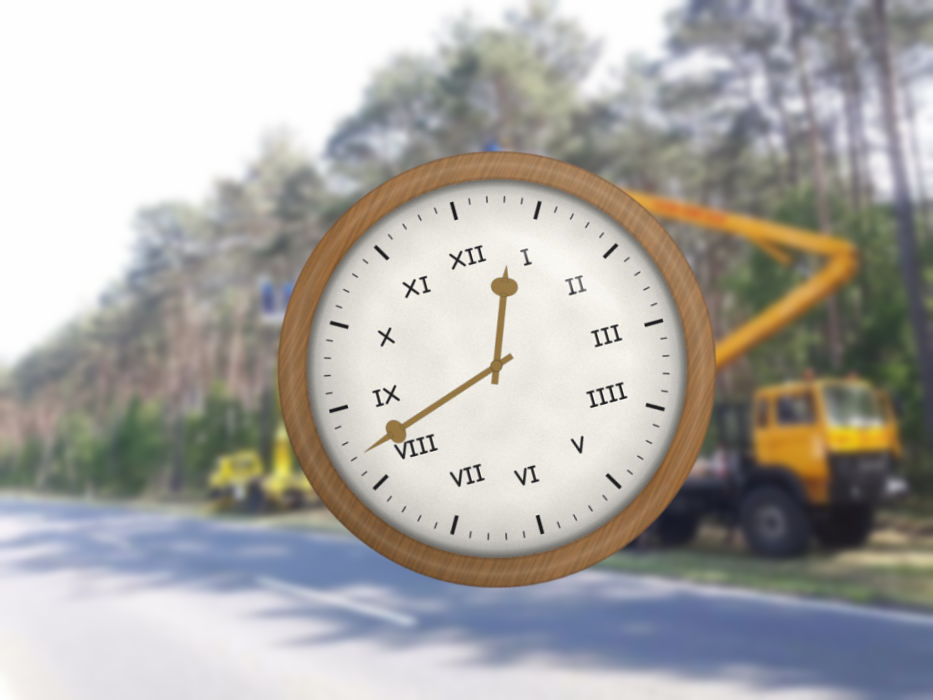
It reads 12h42
